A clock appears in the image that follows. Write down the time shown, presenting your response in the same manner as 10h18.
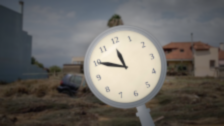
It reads 11h50
